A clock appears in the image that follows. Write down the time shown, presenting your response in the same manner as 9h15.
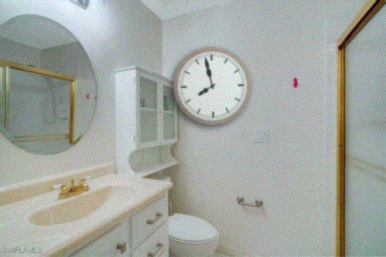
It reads 7h58
